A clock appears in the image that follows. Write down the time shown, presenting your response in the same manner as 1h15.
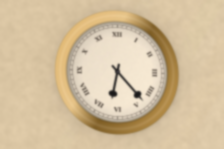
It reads 6h23
